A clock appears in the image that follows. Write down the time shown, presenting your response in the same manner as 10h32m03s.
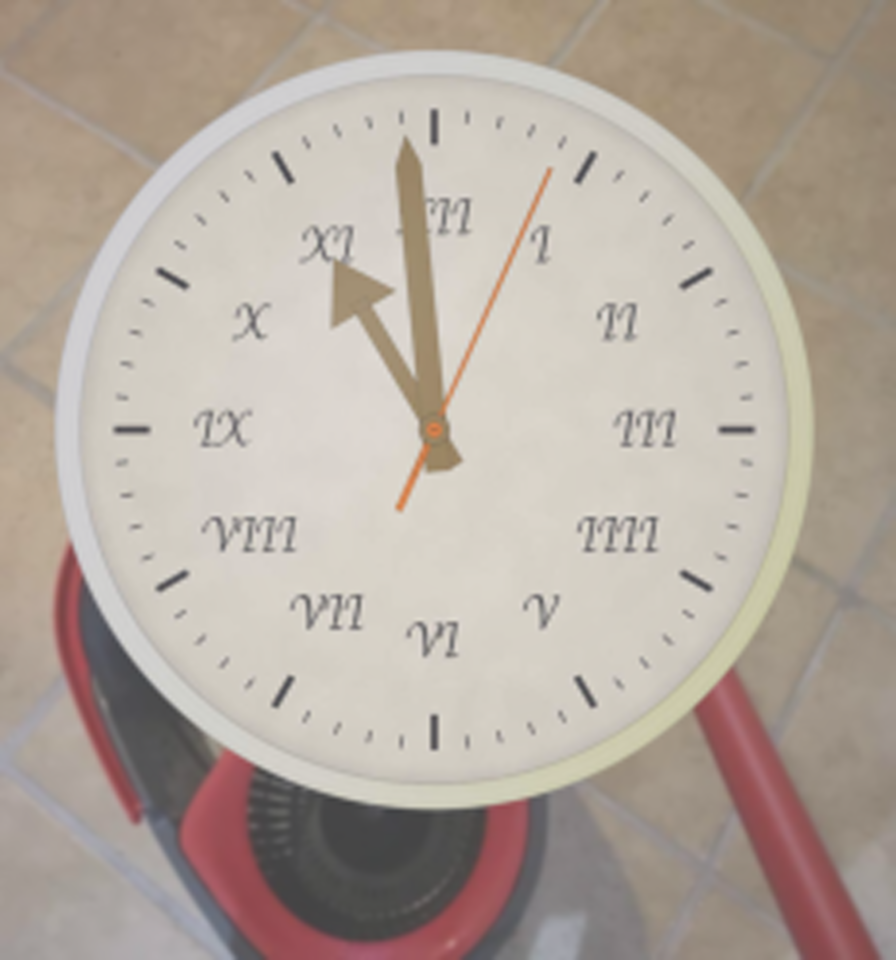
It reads 10h59m04s
